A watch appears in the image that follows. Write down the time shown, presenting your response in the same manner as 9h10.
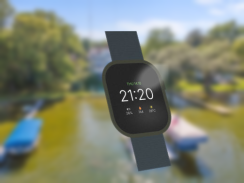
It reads 21h20
